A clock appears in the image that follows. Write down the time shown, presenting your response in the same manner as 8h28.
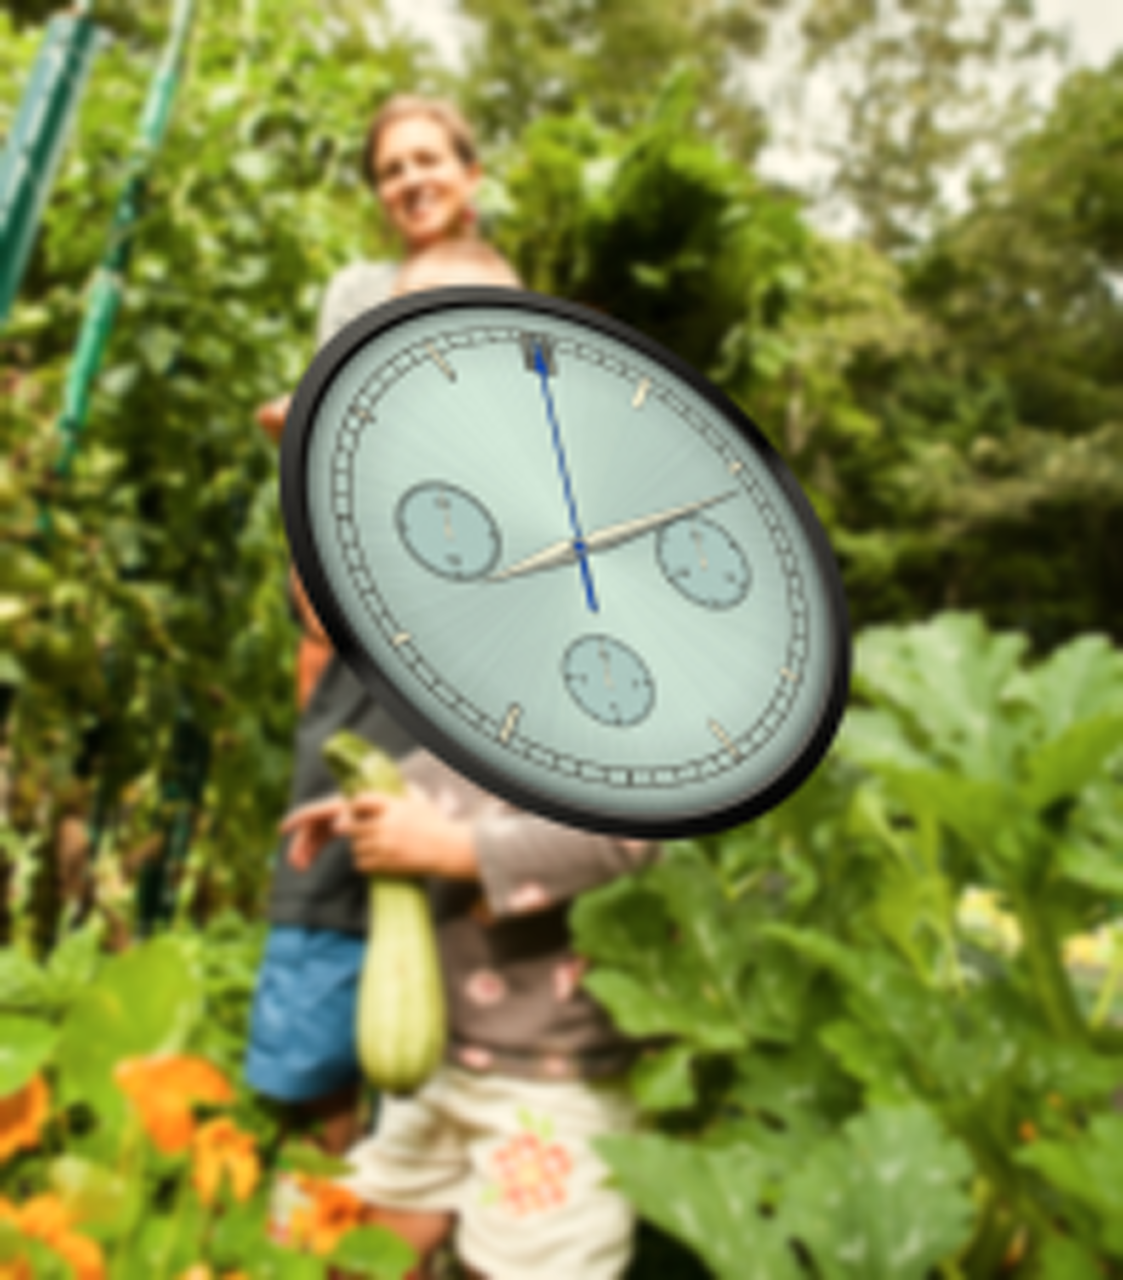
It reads 8h11
